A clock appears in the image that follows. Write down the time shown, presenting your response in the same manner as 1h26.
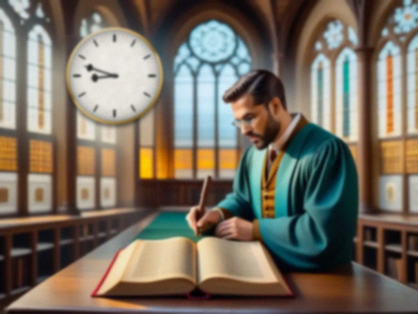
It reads 8h48
